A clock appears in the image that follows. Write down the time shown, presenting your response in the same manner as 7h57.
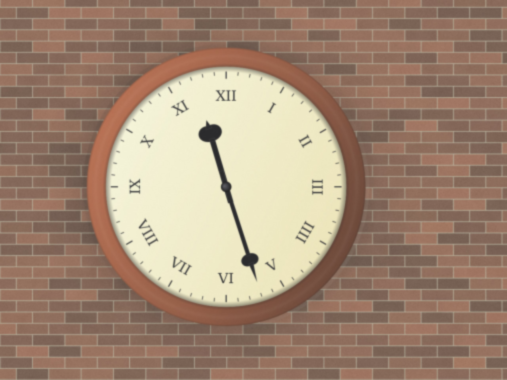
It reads 11h27
